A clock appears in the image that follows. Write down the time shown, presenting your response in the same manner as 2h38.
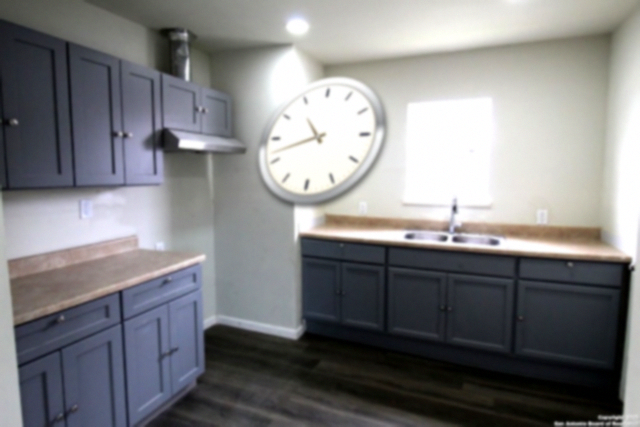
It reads 10h42
